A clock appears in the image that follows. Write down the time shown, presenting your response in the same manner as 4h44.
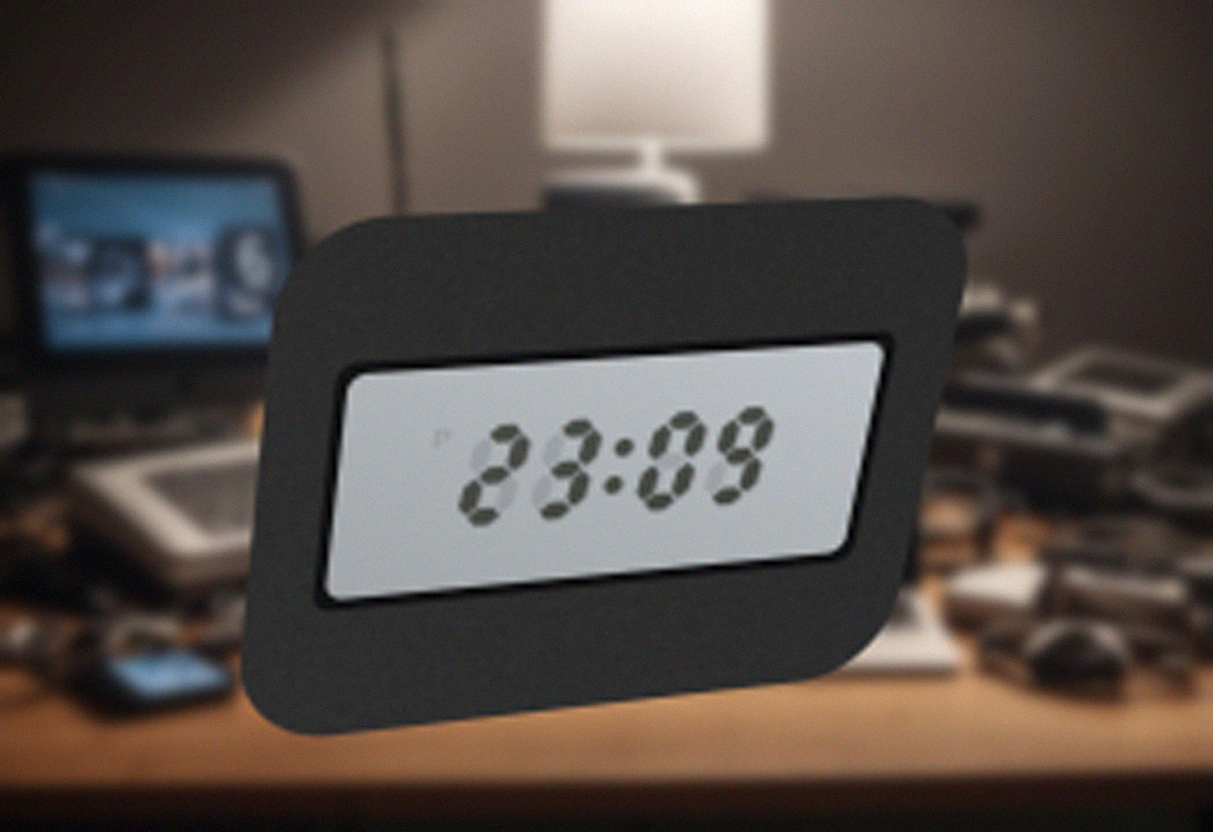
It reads 23h09
